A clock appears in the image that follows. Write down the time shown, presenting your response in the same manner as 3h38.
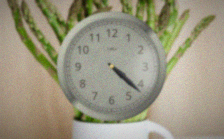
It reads 4h22
